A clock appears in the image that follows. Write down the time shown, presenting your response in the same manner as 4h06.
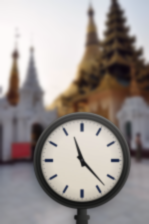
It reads 11h23
